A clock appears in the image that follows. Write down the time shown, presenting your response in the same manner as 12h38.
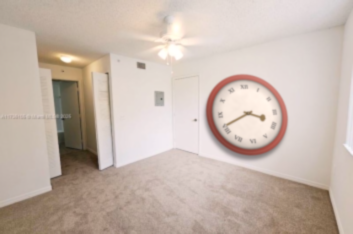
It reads 3h41
